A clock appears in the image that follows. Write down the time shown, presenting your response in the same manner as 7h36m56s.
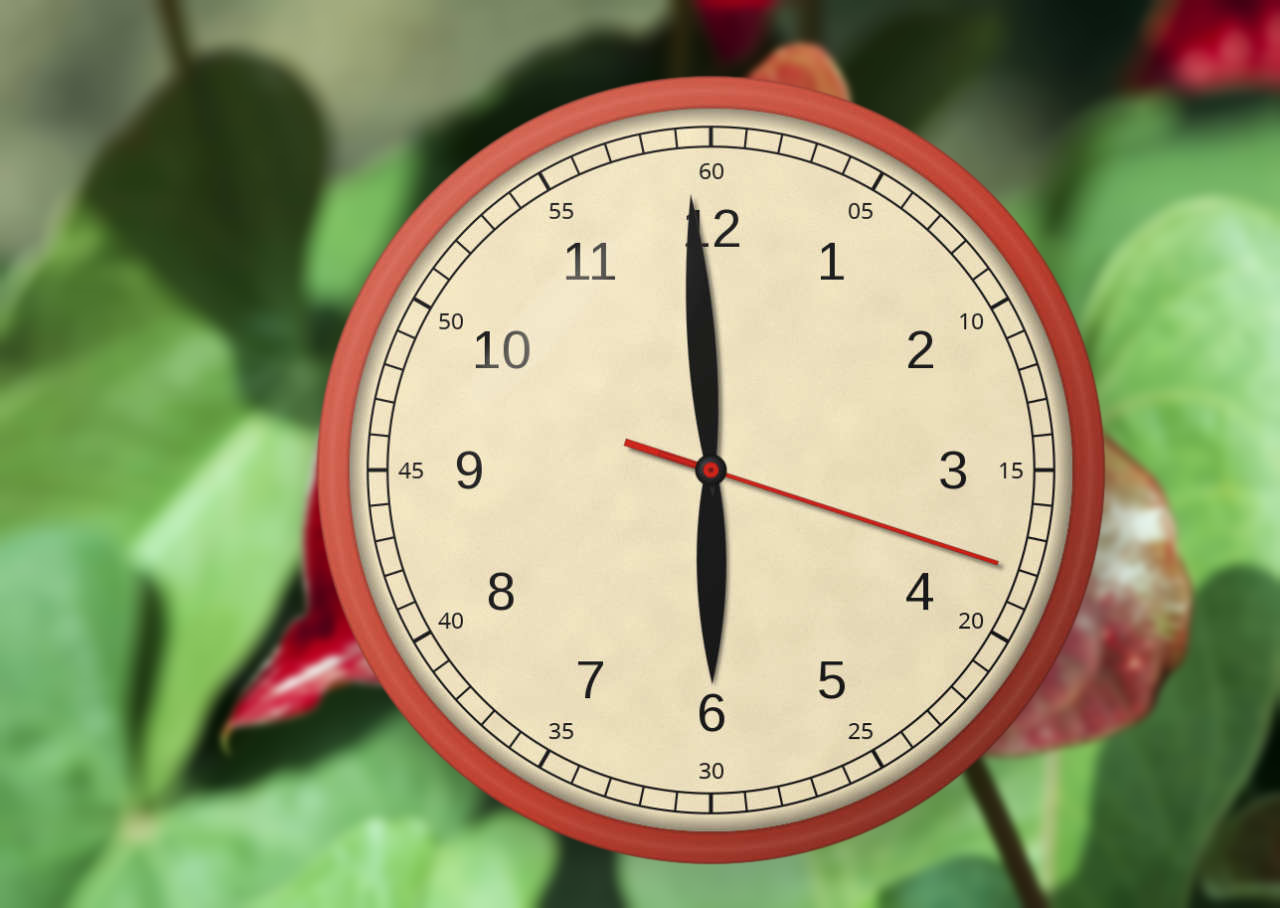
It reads 5h59m18s
